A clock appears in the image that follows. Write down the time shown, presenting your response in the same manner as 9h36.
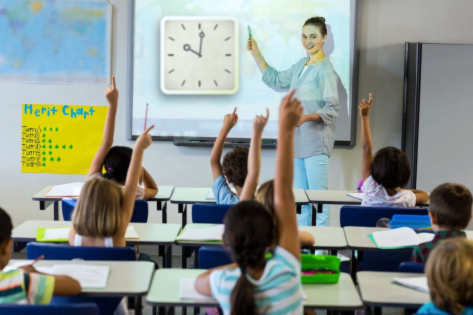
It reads 10h01
